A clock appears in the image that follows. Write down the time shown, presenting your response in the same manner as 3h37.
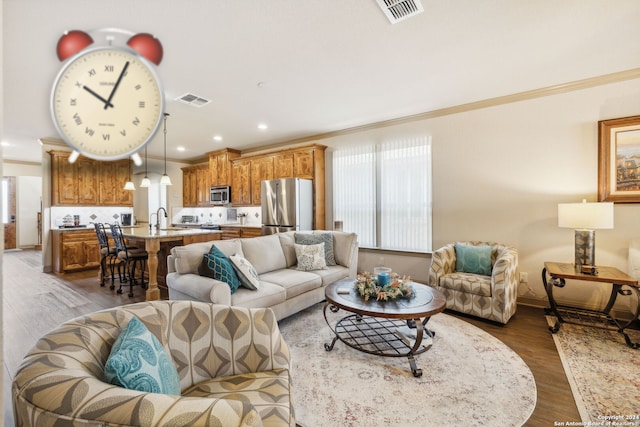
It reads 10h04
